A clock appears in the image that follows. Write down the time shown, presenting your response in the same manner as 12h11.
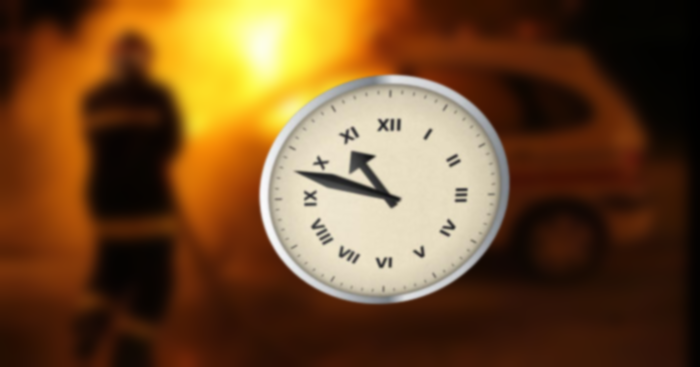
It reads 10h48
